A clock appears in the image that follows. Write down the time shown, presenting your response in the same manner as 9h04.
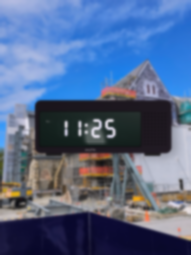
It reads 11h25
